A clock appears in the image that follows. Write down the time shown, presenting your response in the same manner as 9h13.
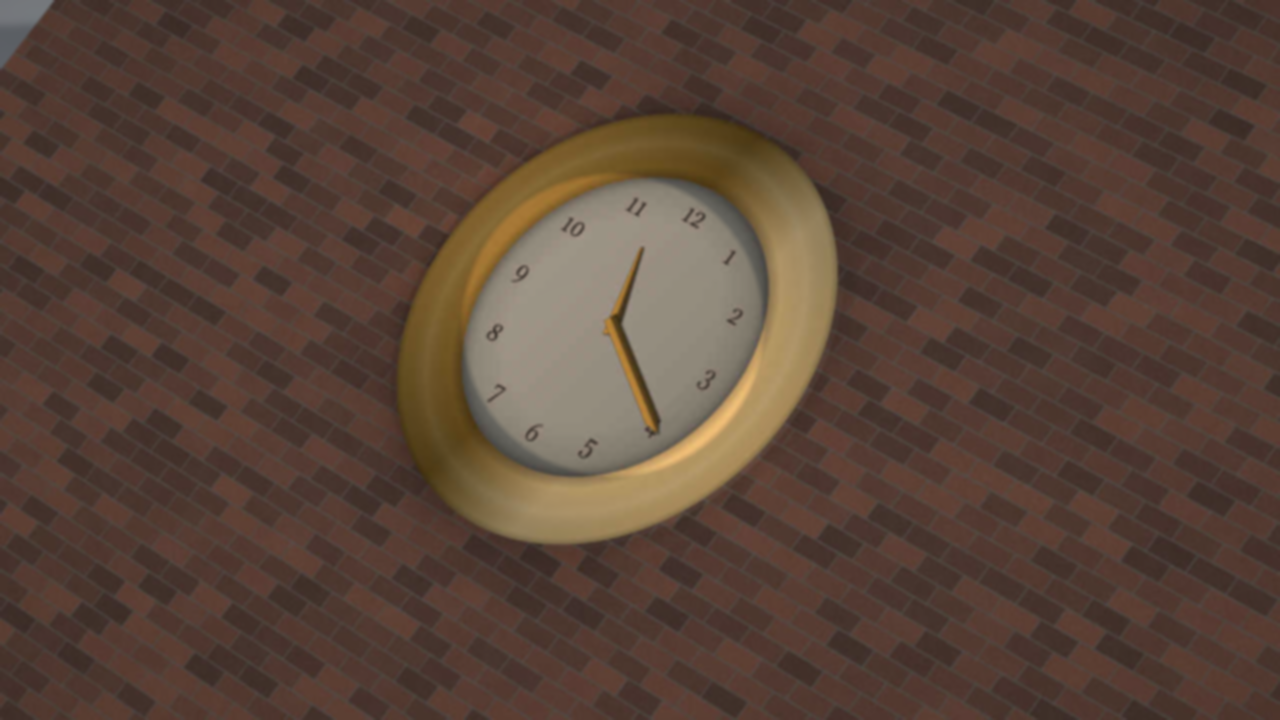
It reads 11h20
